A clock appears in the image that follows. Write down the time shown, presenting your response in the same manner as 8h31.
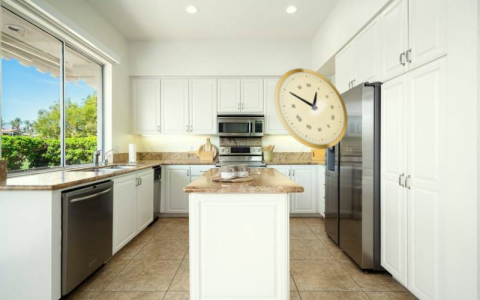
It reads 12h50
